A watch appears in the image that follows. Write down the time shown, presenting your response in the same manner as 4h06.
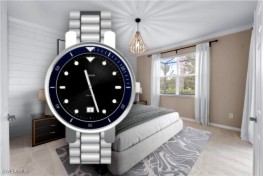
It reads 11h27
